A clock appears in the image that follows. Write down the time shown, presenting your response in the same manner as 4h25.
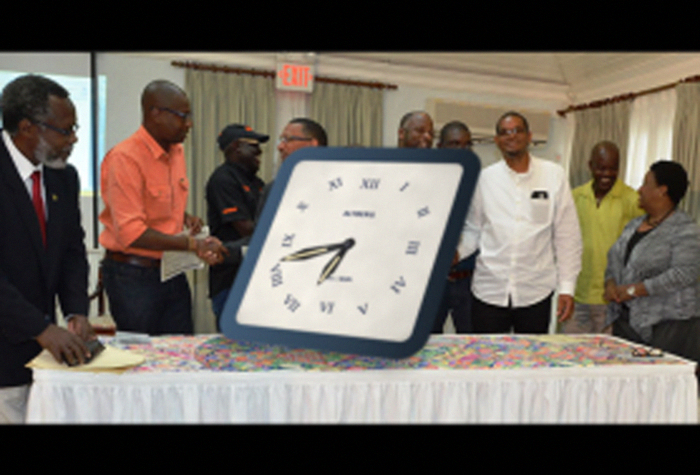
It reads 6h42
